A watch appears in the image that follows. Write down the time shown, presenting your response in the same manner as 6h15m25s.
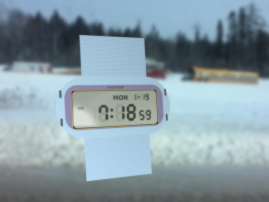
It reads 7h18m59s
